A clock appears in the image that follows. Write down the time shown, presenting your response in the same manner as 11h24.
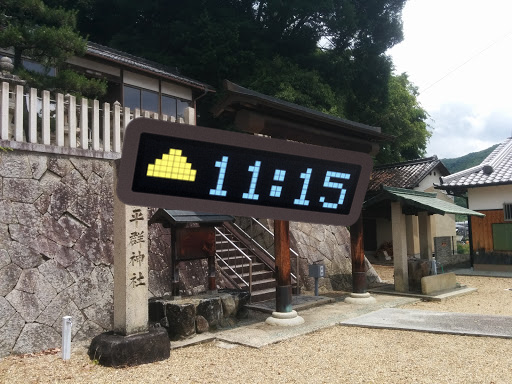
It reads 11h15
